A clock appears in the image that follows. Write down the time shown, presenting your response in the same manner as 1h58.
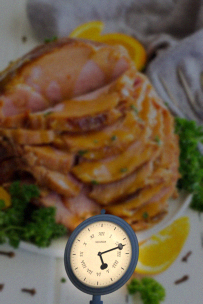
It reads 5h12
